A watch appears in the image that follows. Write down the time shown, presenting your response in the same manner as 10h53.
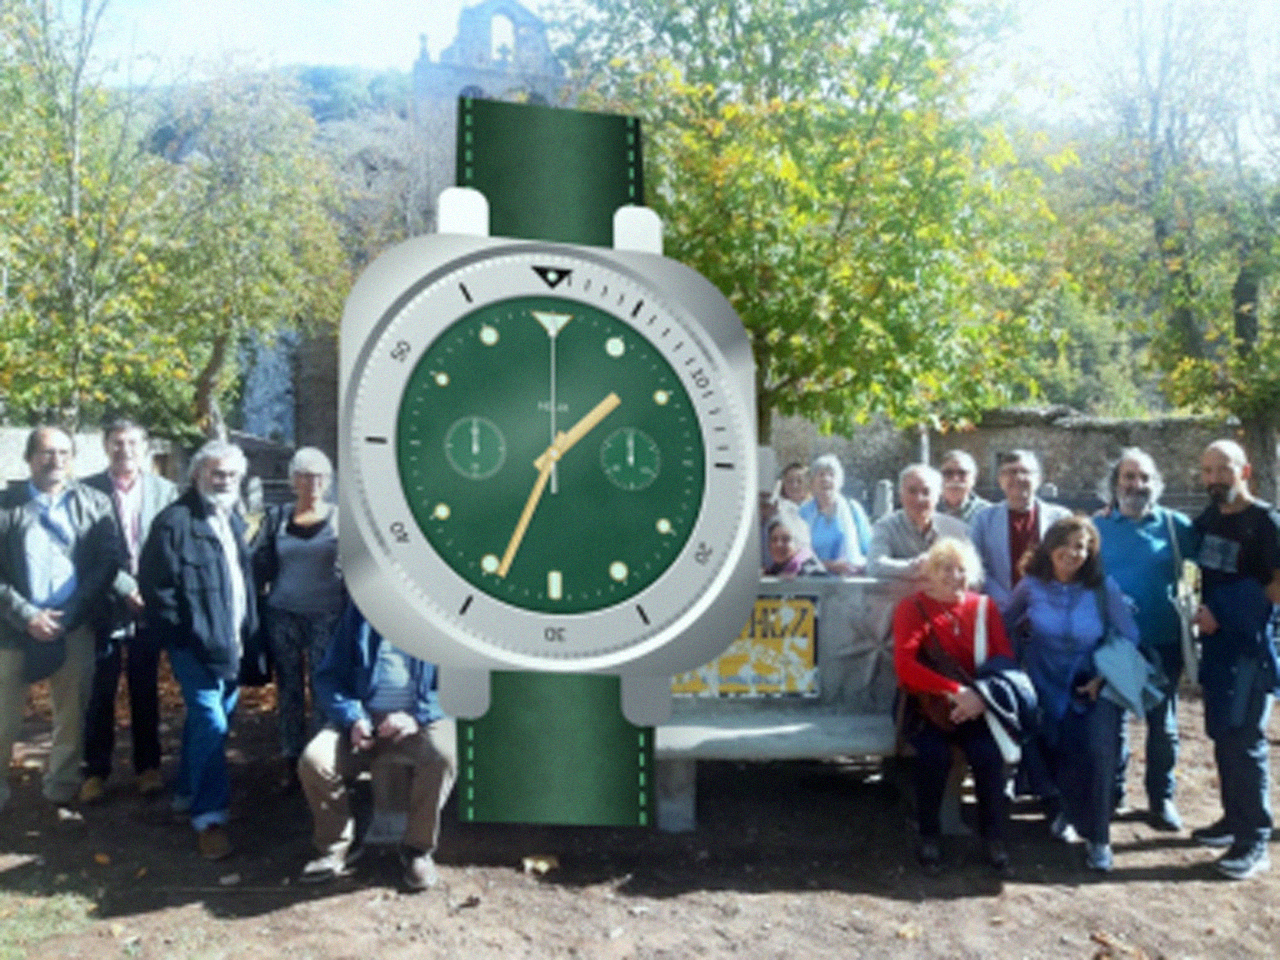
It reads 1h34
